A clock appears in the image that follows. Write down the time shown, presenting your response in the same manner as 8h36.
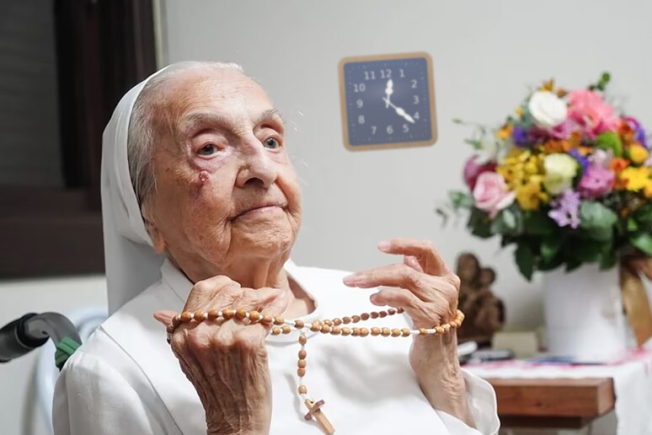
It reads 12h22
